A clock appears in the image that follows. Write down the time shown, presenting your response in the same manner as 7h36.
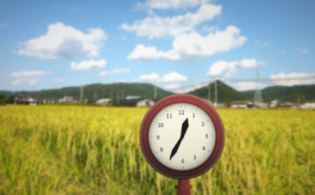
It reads 12h35
